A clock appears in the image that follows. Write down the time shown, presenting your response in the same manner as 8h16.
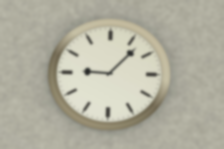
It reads 9h07
